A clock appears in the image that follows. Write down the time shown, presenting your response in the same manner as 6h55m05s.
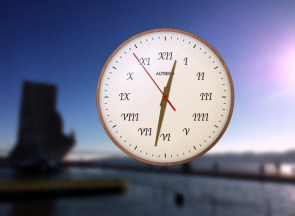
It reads 12h31m54s
